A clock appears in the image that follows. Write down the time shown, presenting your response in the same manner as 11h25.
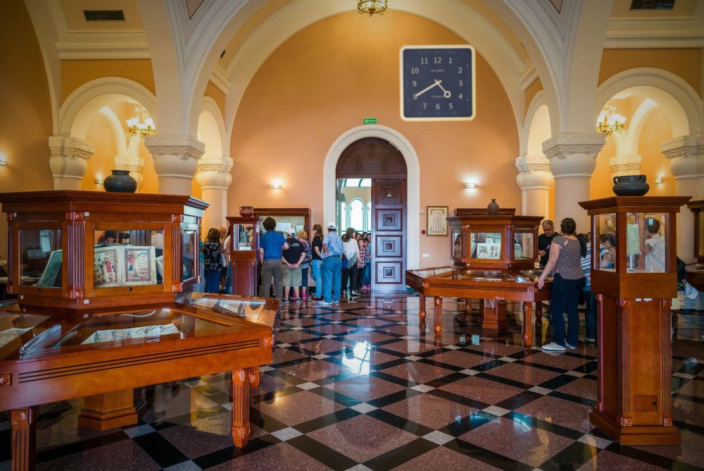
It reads 4h40
